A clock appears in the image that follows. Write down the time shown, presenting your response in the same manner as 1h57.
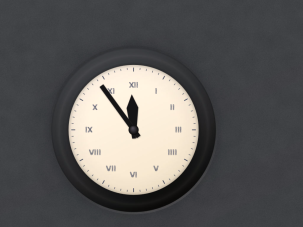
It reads 11h54
